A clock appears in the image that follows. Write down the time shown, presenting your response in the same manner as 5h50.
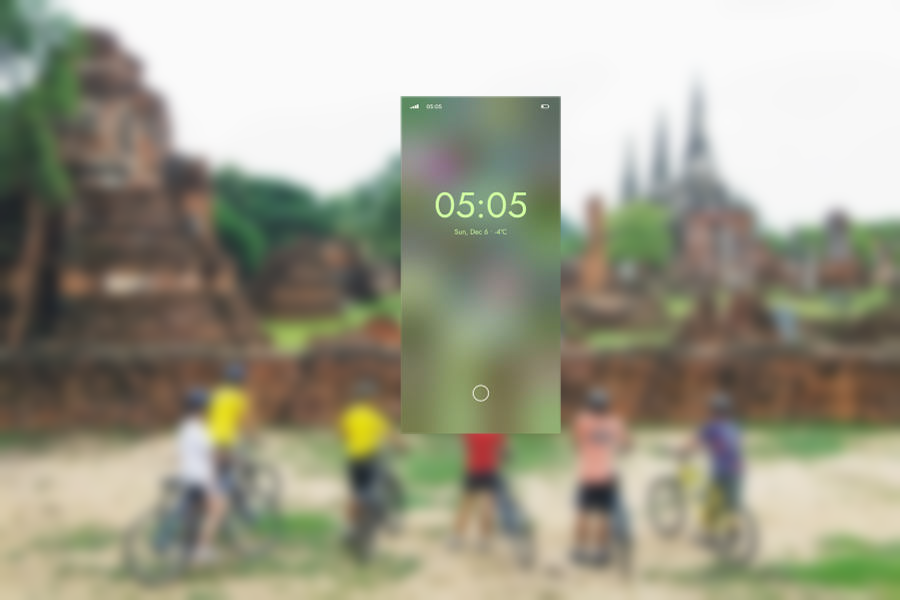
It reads 5h05
